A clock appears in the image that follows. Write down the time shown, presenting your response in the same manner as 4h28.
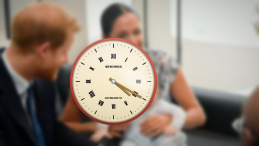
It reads 4h20
